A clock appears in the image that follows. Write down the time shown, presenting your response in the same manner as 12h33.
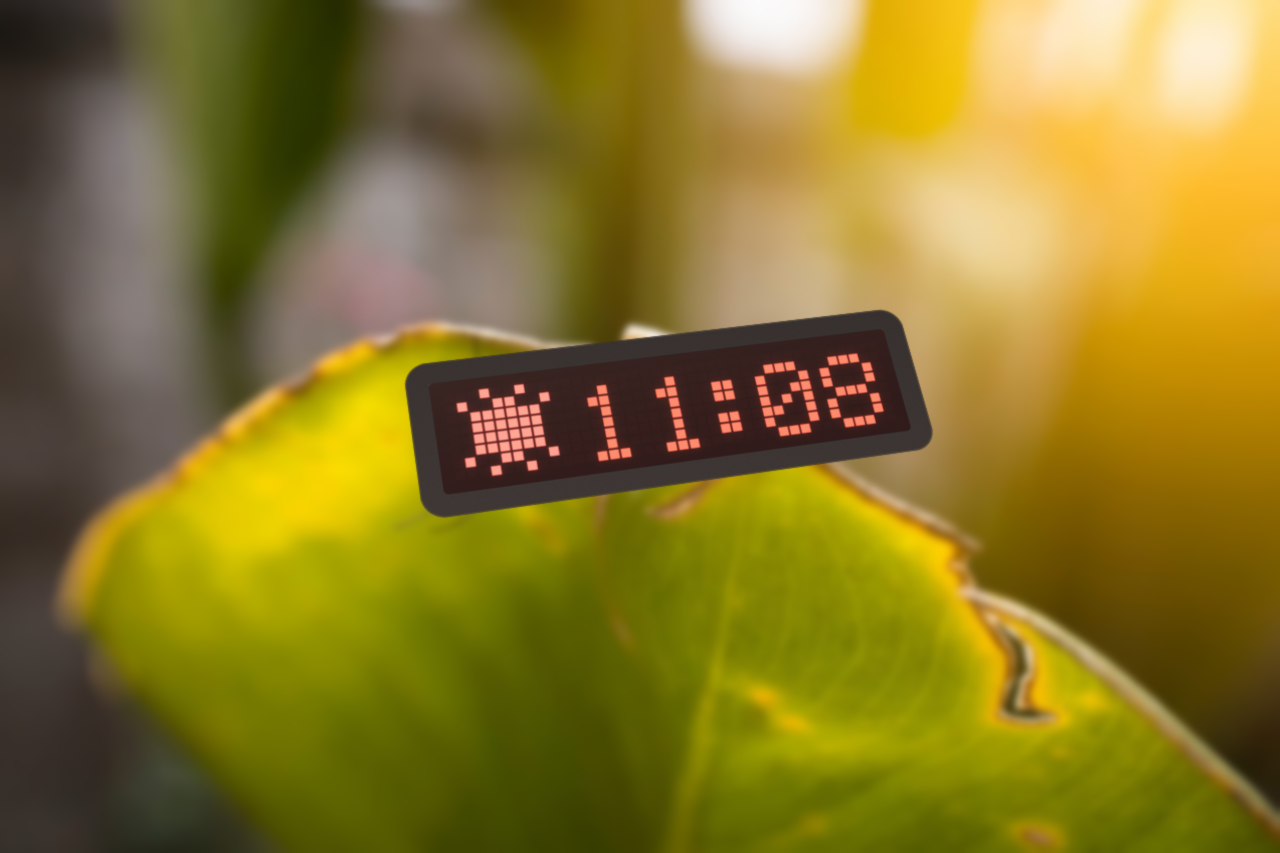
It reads 11h08
